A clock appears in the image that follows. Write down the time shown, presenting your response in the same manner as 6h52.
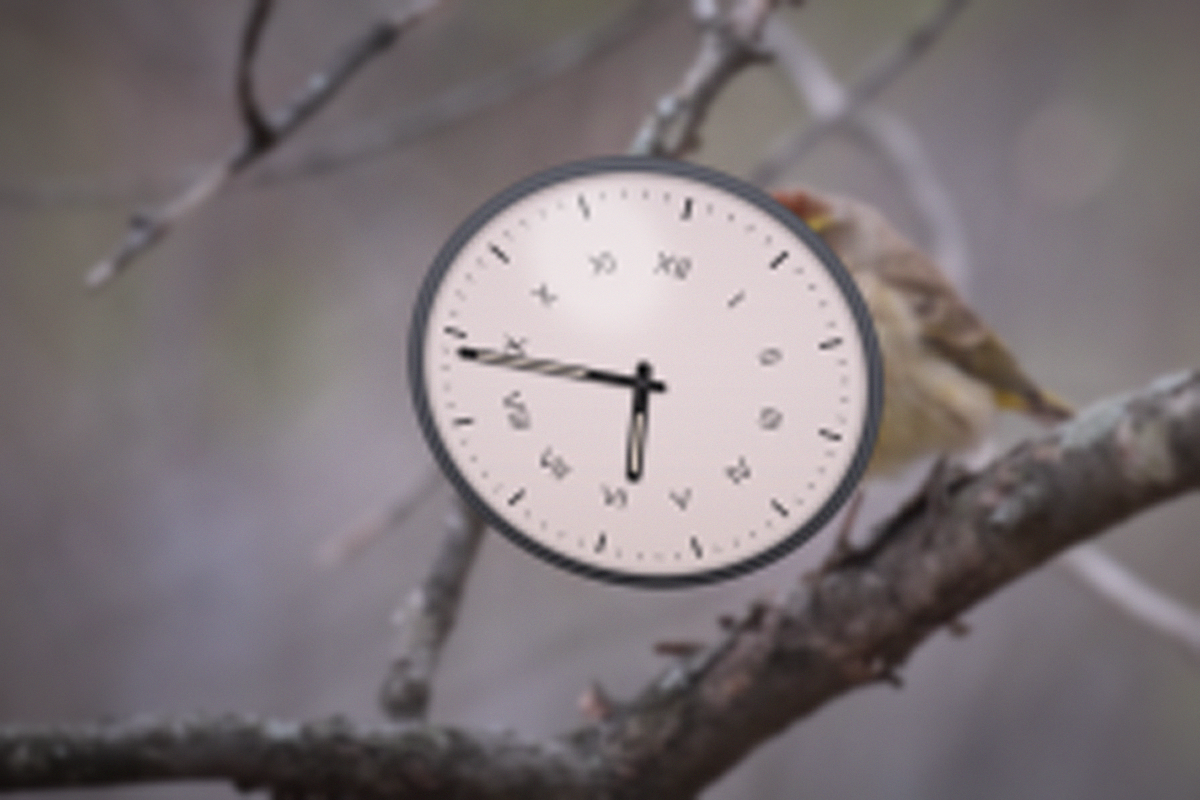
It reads 5h44
